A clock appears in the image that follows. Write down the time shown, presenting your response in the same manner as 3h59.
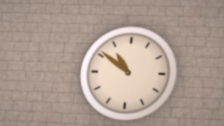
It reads 10h51
